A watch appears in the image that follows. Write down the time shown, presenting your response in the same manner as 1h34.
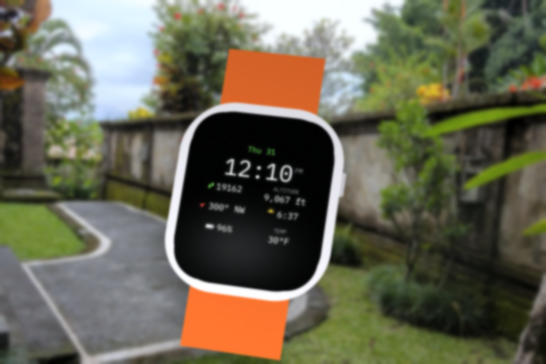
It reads 12h10
